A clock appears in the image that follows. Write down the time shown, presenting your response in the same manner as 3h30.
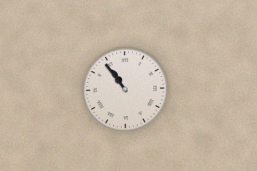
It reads 10h54
